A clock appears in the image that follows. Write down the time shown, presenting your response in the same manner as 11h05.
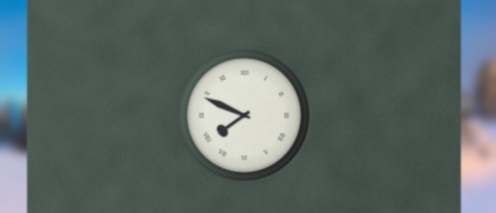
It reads 7h49
